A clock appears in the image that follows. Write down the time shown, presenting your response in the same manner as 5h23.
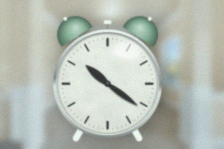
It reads 10h21
